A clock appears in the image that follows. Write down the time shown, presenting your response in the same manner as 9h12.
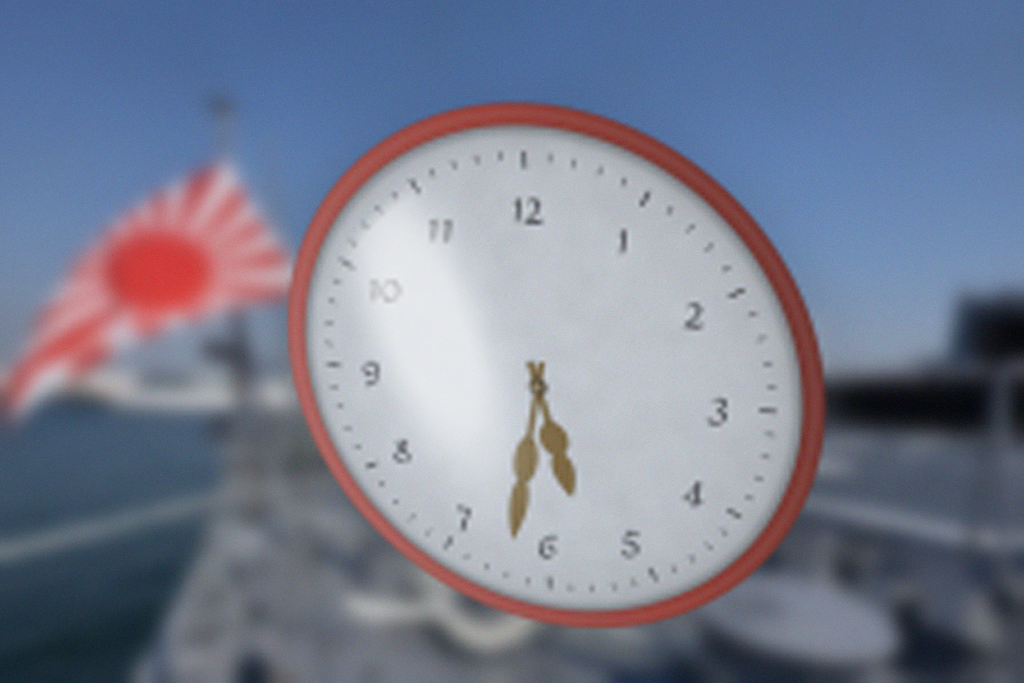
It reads 5h32
